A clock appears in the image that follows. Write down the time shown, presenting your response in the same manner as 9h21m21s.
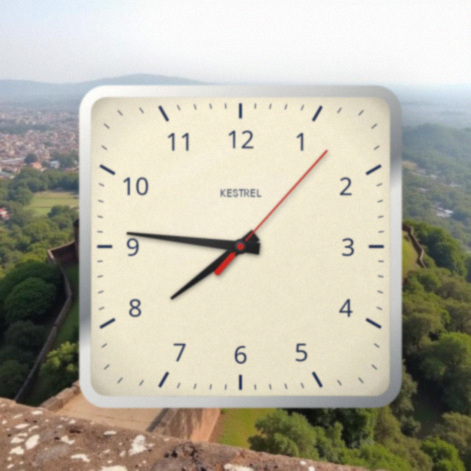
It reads 7h46m07s
